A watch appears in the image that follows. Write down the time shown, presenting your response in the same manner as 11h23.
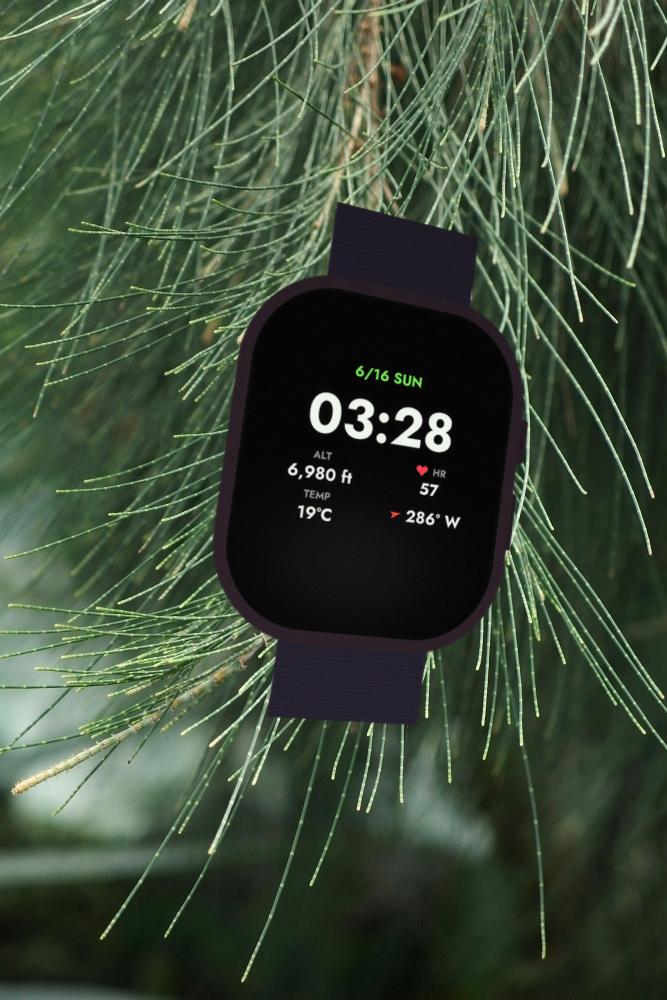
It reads 3h28
